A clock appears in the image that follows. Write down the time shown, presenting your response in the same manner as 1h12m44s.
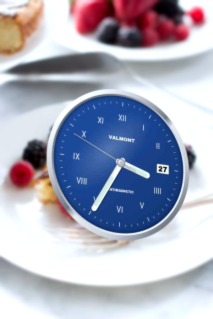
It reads 3h34m49s
